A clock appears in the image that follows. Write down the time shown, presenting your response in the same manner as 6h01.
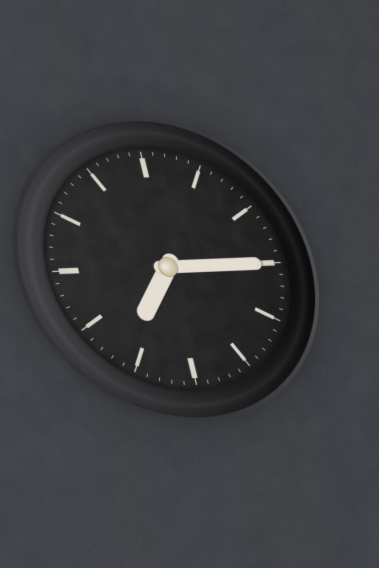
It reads 7h15
